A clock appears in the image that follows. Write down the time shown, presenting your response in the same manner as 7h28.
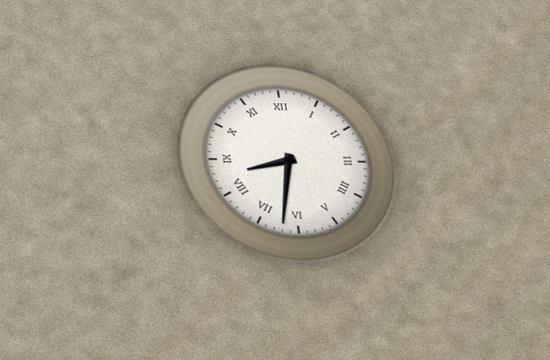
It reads 8h32
